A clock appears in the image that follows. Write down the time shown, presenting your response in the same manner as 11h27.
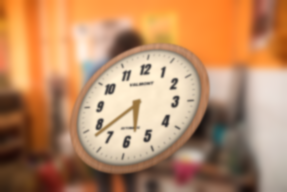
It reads 5h38
